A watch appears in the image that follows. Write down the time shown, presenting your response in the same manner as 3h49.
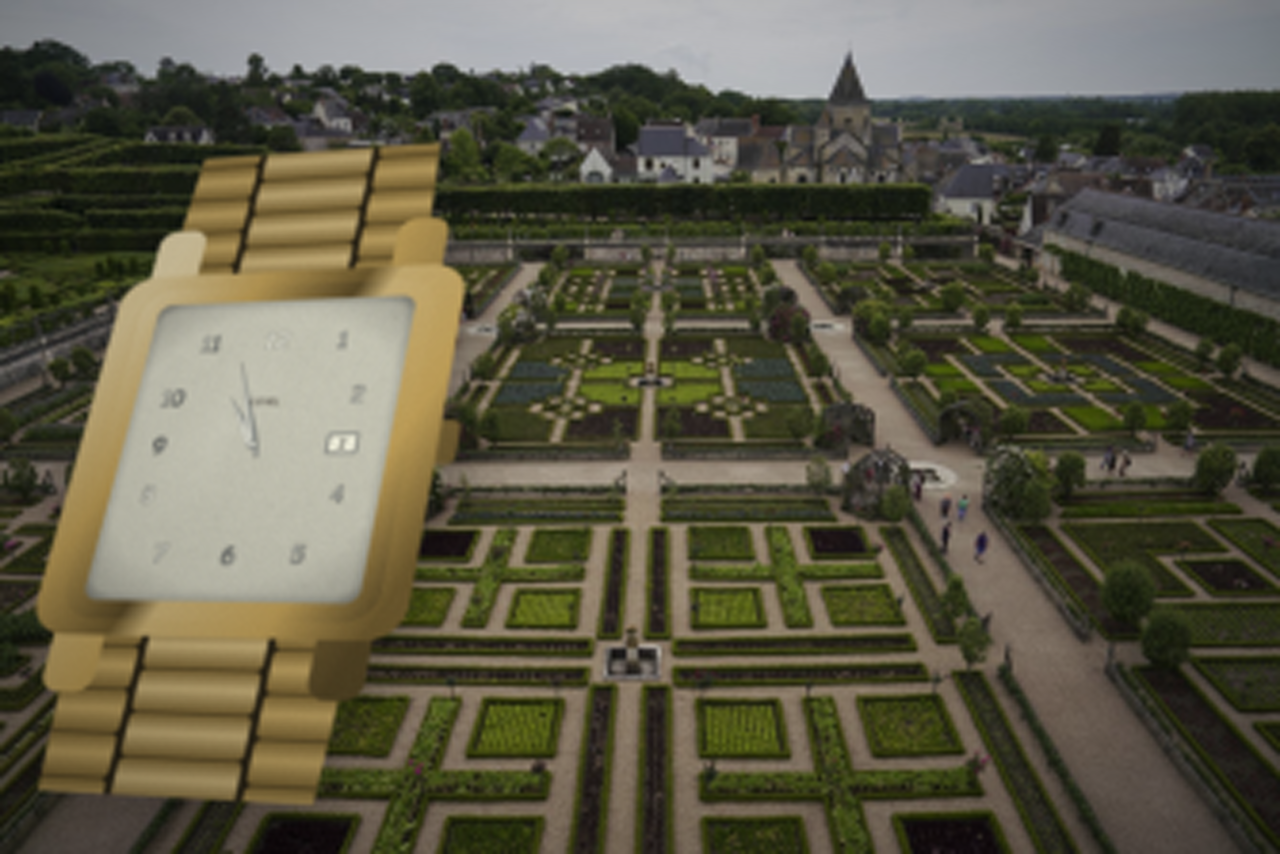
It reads 10h57
